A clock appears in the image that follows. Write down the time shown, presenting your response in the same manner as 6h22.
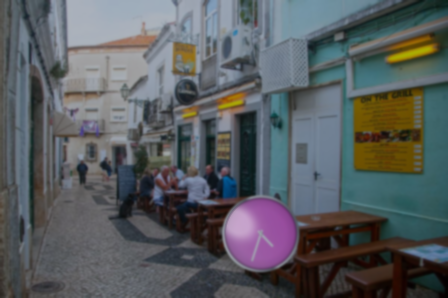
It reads 4h33
